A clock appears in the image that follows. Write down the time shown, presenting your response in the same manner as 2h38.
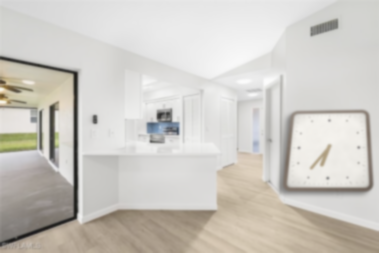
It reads 6h36
